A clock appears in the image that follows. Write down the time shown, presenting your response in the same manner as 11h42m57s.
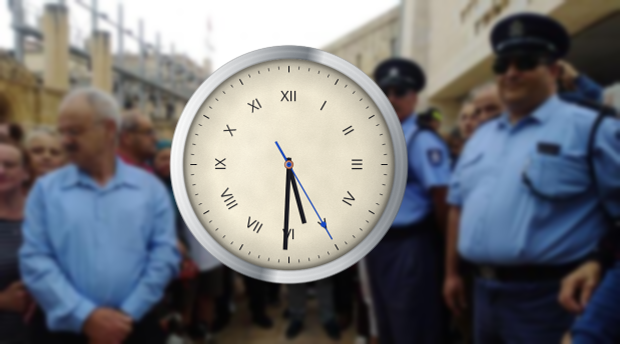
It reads 5h30m25s
